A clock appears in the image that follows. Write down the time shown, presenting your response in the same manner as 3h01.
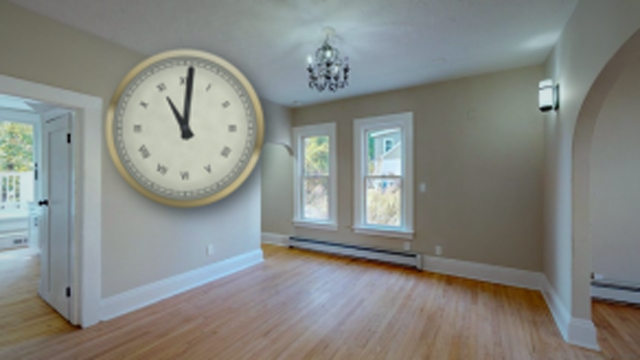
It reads 11h01
